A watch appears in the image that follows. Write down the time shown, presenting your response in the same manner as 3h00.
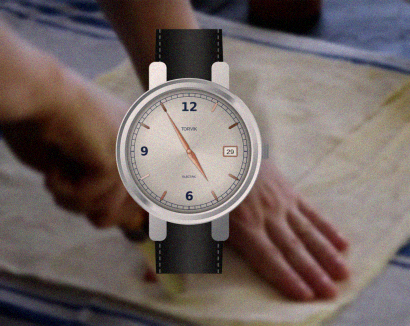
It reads 4h55
